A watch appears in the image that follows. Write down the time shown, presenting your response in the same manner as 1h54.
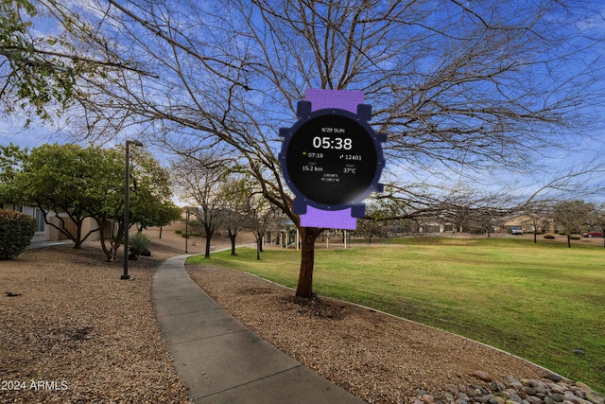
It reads 5h38
